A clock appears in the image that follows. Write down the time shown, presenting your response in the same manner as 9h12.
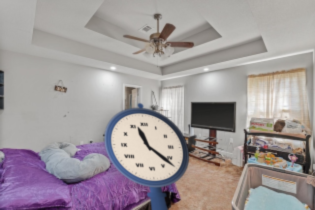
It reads 11h22
